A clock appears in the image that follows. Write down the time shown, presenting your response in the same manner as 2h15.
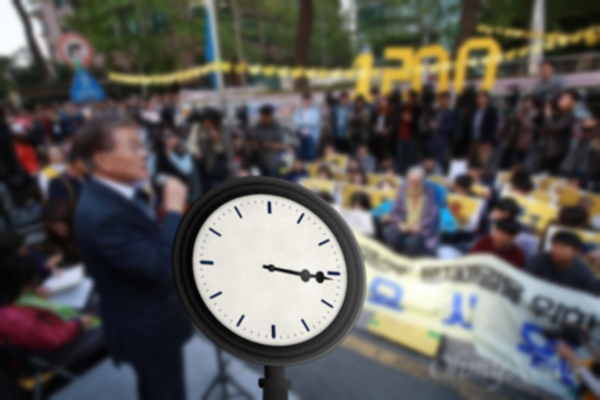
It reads 3h16
